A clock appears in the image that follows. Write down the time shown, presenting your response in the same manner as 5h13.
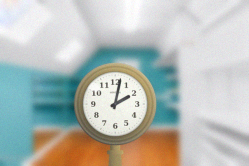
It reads 2h02
